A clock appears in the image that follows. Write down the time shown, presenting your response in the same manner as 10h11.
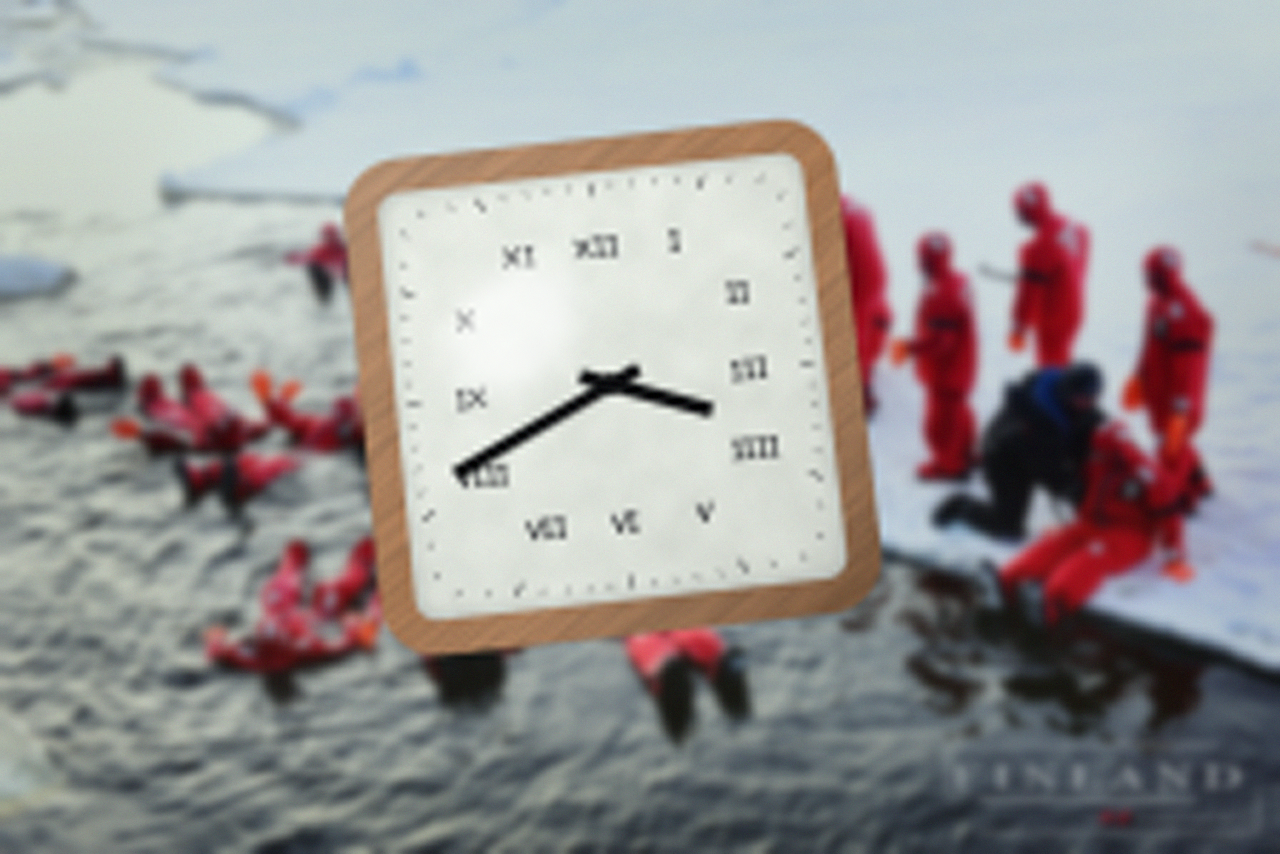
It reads 3h41
